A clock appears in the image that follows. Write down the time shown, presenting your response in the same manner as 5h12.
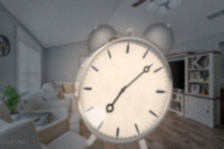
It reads 7h08
